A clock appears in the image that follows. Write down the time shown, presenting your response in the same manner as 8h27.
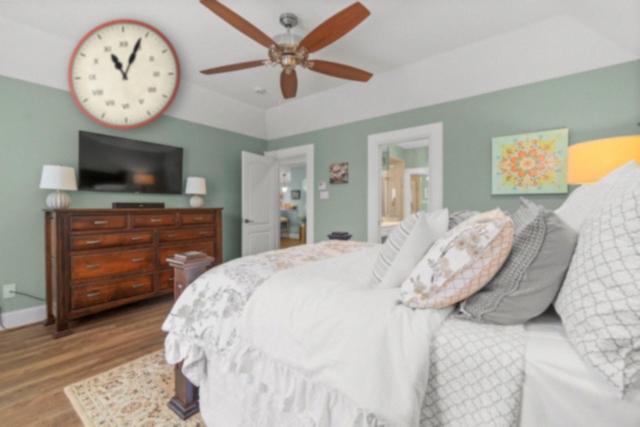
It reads 11h04
